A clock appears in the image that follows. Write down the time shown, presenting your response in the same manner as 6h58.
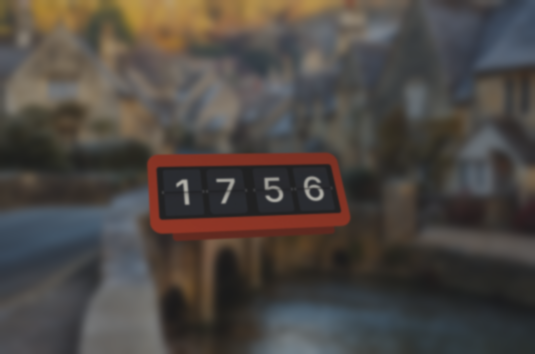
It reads 17h56
